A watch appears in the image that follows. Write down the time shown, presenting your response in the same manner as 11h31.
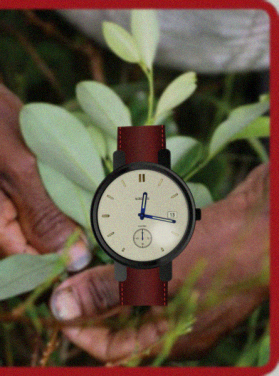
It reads 12h17
